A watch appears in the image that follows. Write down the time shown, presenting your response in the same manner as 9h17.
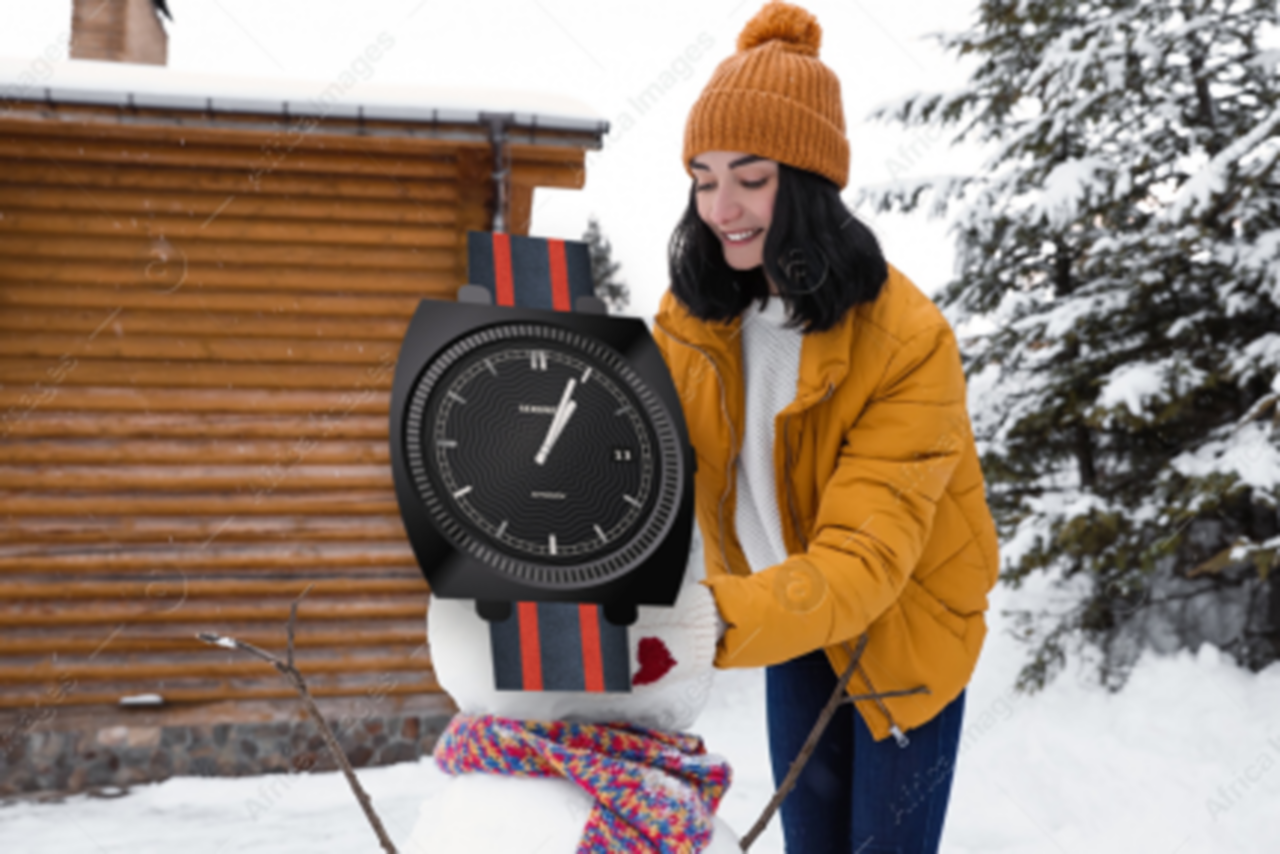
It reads 1h04
